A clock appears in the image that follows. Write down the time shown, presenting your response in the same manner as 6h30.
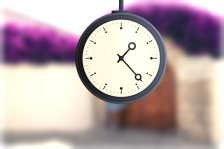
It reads 1h23
